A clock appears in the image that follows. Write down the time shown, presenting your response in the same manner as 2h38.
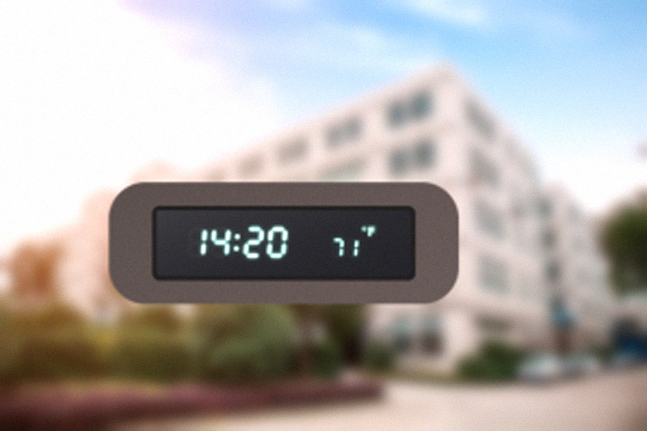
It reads 14h20
